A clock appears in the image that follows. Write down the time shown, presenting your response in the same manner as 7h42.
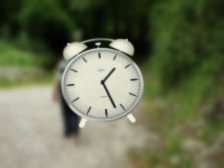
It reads 1h27
